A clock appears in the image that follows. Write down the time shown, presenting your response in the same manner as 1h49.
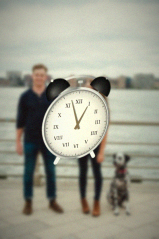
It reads 12h57
